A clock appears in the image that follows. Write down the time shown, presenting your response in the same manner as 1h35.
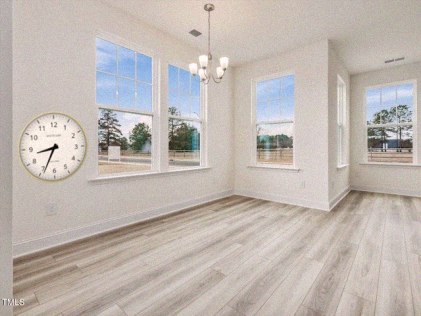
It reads 8h34
